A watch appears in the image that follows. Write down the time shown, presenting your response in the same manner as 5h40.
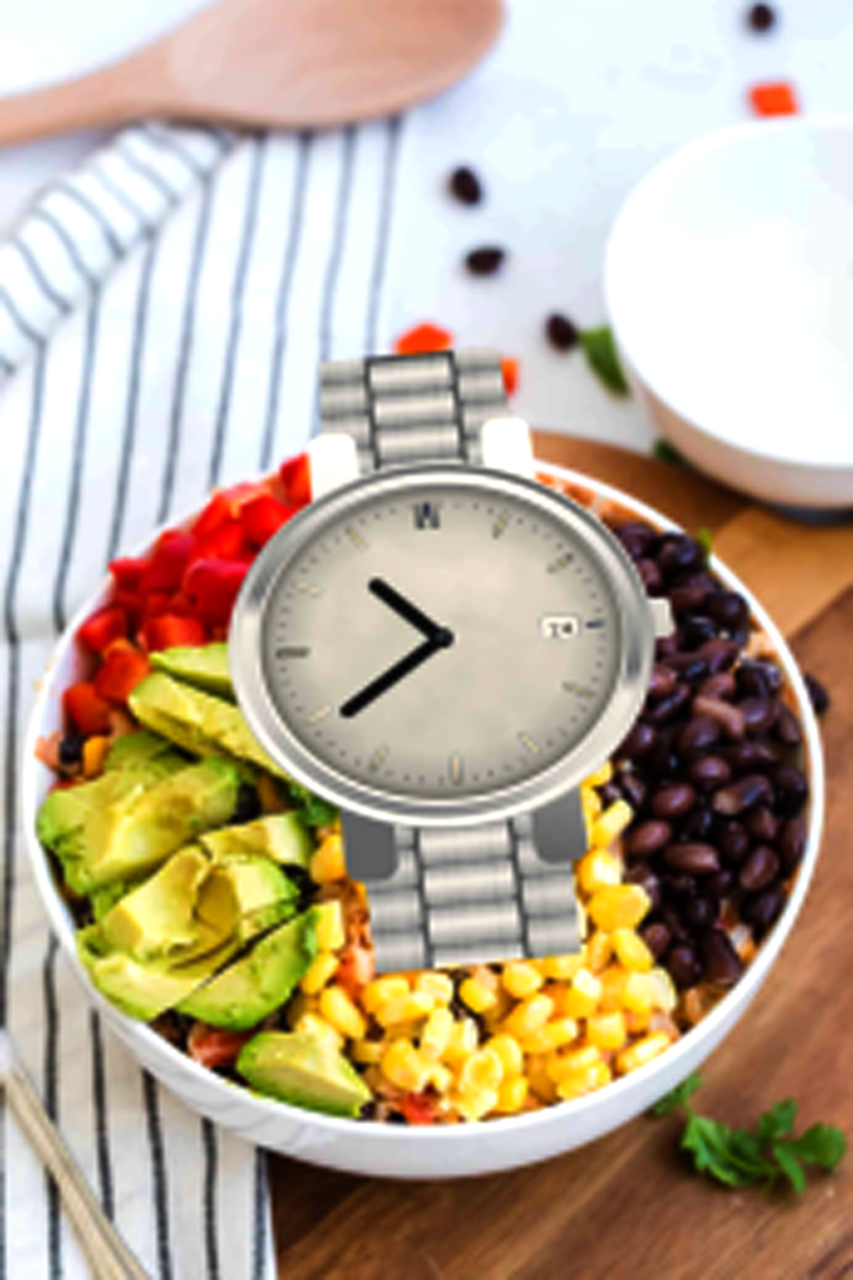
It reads 10h39
